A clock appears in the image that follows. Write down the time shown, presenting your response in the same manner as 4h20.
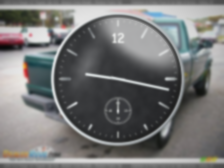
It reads 9h17
